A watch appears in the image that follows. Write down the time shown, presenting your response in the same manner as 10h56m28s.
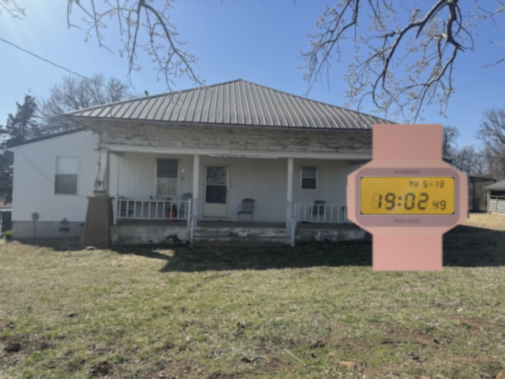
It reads 19h02m49s
